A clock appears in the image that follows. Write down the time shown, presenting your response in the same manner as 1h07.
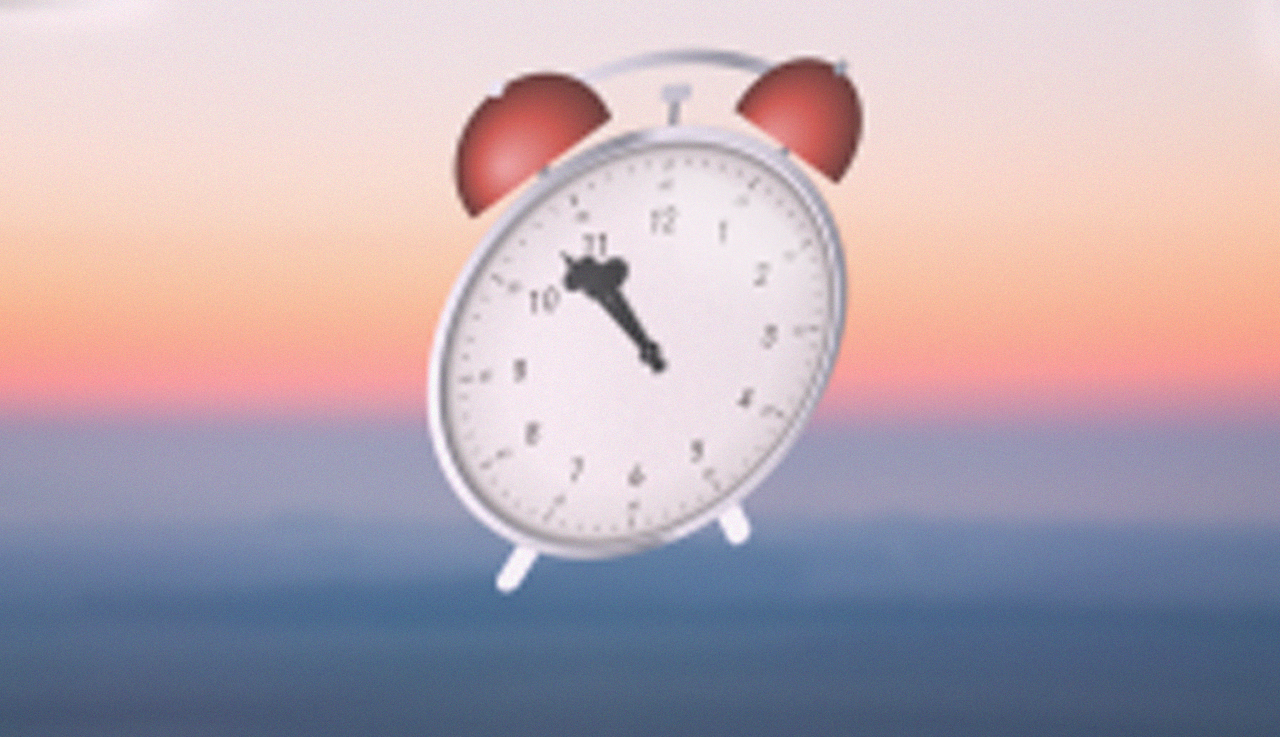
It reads 10h53
